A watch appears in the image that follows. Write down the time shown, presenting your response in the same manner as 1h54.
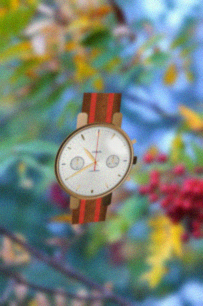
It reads 10h40
